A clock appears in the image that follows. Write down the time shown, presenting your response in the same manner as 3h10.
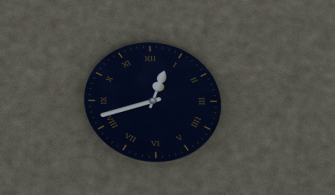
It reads 12h42
